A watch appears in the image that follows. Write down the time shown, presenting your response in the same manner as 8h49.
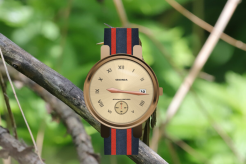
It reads 9h16
